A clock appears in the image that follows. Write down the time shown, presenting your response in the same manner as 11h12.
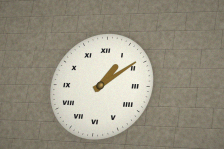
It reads 1h09
